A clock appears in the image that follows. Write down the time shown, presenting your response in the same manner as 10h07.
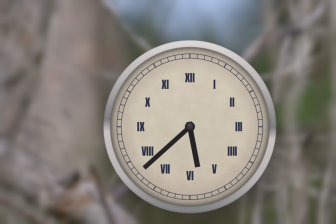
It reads 5h38
